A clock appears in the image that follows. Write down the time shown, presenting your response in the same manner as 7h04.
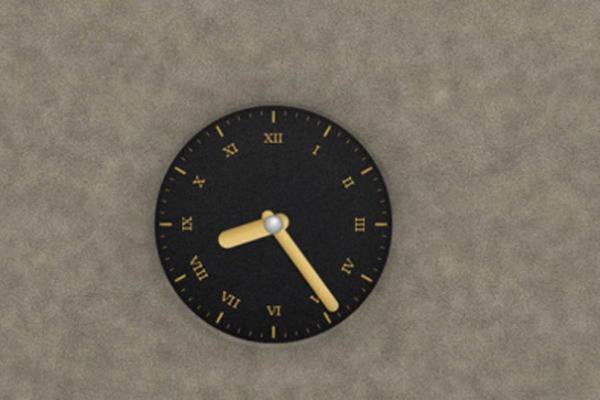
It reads 8h24
